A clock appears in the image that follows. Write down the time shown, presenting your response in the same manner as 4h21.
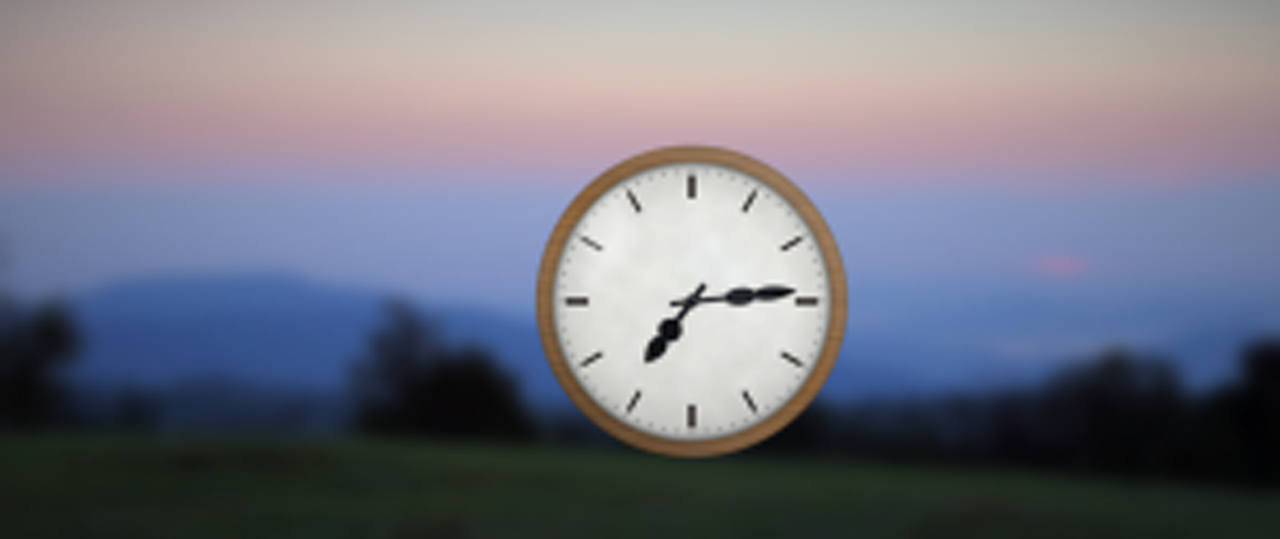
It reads 7h14
